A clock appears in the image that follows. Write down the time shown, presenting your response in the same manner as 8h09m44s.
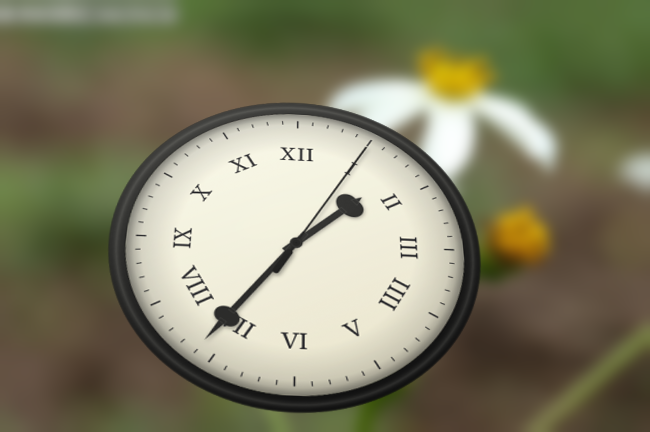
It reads 1h36m05s
